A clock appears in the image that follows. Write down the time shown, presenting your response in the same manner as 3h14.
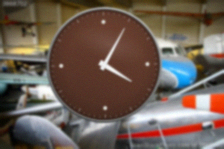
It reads 4h05
